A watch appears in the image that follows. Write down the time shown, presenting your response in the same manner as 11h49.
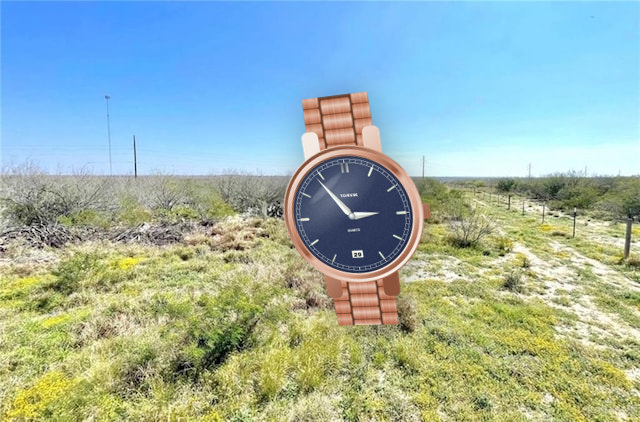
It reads 2h54
